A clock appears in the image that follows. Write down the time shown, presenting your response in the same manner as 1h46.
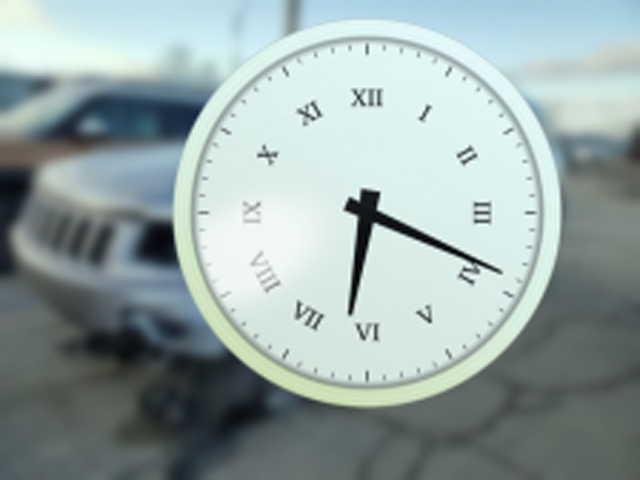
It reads 6h19
